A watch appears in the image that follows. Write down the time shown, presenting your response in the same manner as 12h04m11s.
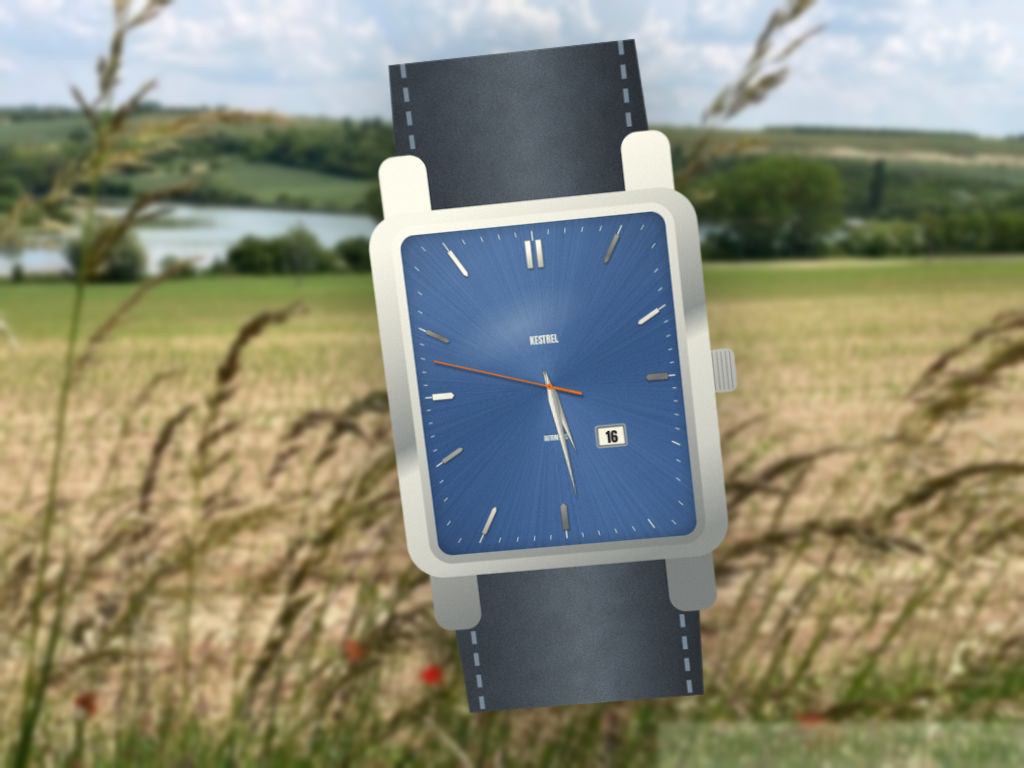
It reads 5h28m48s
